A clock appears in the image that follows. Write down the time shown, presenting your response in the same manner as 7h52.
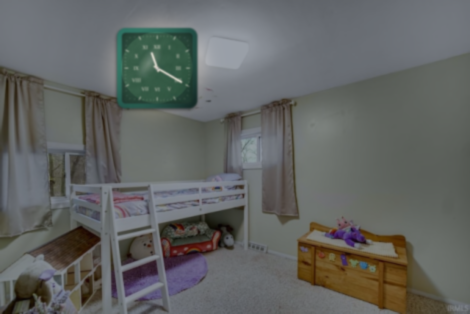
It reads 11h20
